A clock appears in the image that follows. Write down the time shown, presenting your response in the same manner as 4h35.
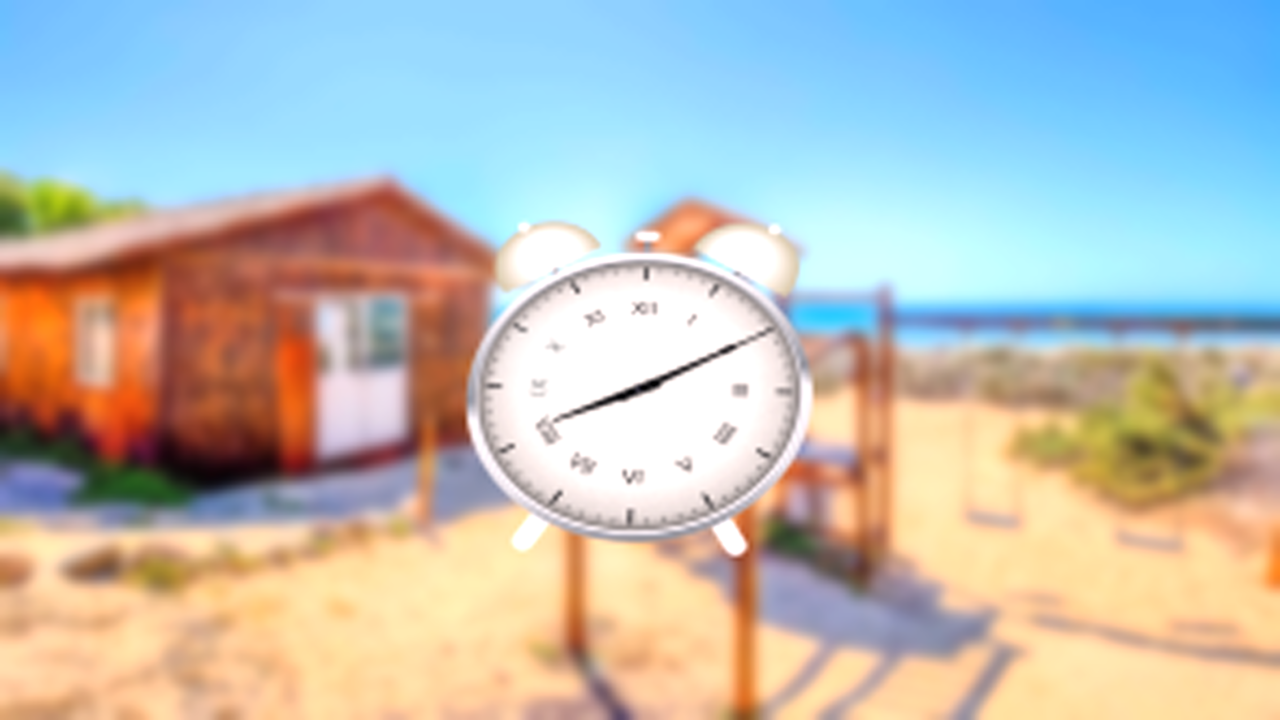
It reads 8h10
